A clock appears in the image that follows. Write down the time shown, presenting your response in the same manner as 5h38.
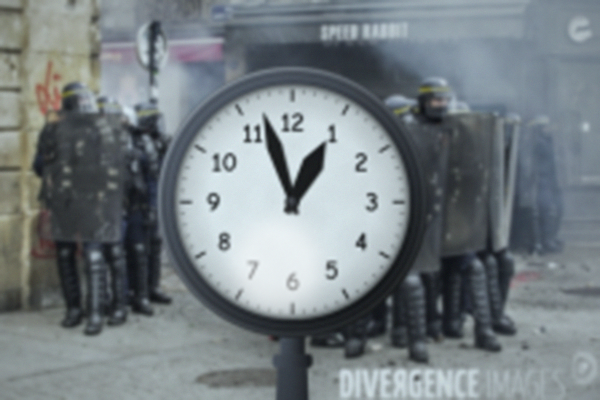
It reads 12h57
